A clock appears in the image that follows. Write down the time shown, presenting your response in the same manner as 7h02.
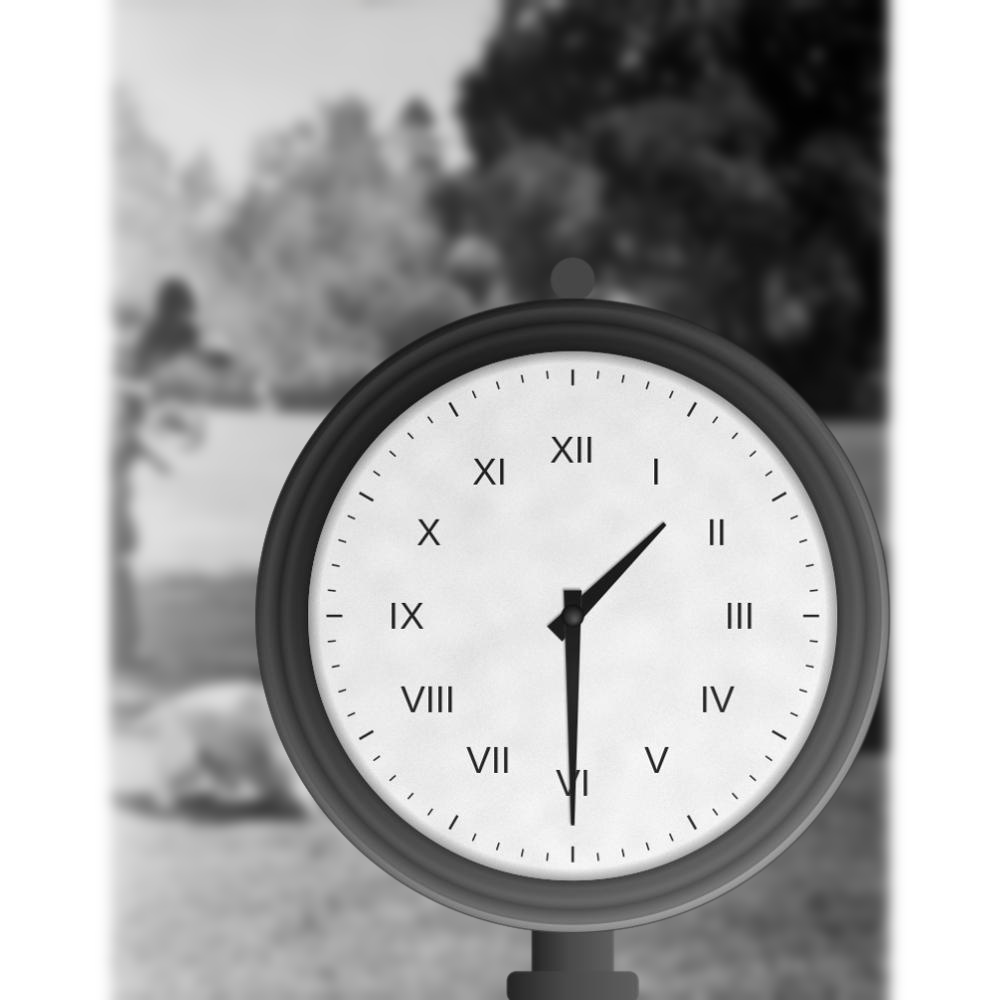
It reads 1h30
